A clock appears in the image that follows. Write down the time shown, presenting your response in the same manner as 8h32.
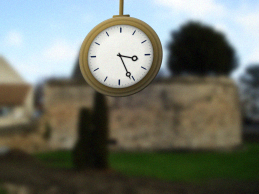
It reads 3h26
